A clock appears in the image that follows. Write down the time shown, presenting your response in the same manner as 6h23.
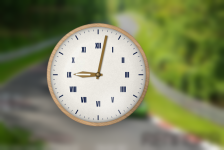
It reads 9h02
